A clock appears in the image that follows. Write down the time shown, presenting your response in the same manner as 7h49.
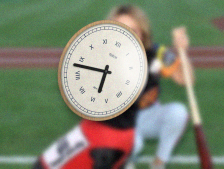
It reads 5h43
